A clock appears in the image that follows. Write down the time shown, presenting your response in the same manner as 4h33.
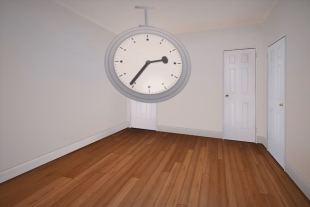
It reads 2h36
